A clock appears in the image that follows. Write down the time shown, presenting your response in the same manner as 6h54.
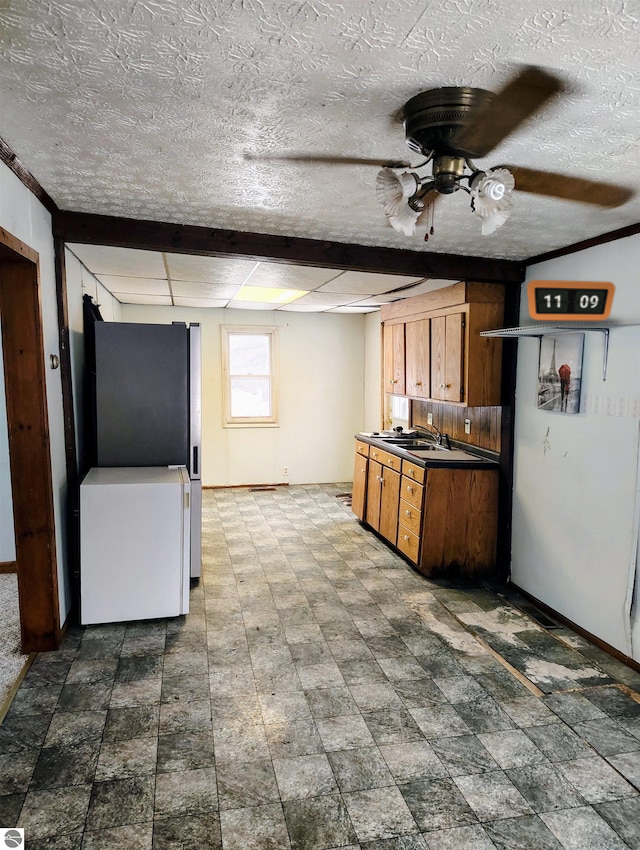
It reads 11h09
